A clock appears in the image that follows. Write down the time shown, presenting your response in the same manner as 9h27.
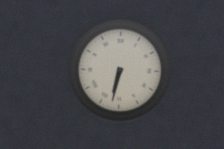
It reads 6h32
